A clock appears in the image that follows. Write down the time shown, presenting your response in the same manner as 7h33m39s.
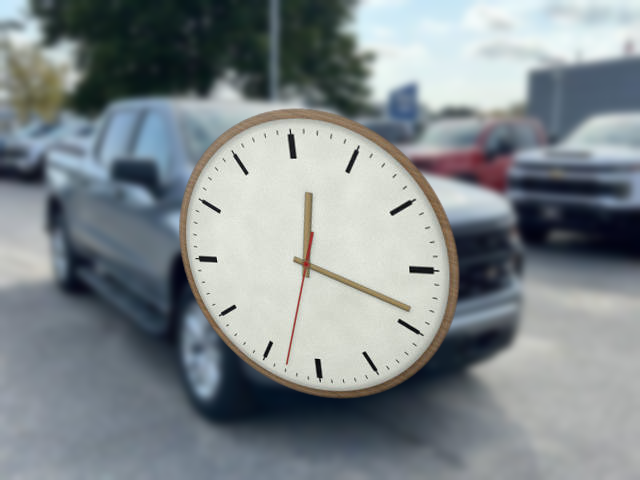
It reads 12h18m33s
